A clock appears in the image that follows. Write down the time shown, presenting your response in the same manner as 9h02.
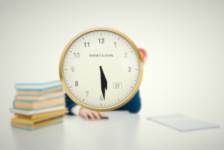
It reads 5h29
